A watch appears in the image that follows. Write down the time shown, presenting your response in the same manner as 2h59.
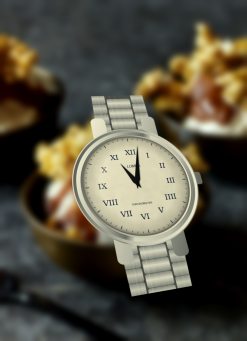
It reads 11h02
